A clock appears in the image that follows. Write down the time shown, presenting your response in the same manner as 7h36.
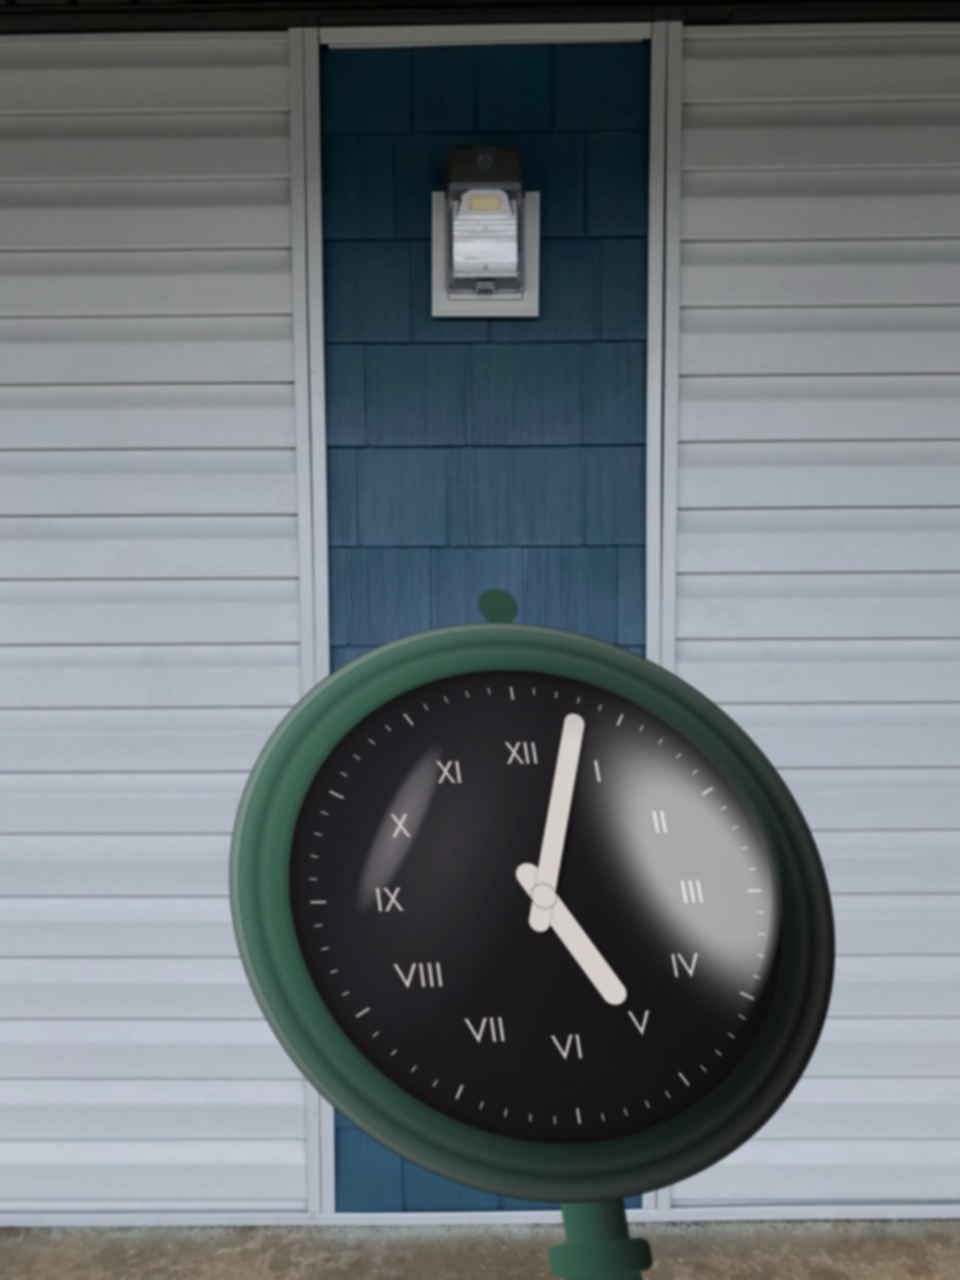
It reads 5h03
